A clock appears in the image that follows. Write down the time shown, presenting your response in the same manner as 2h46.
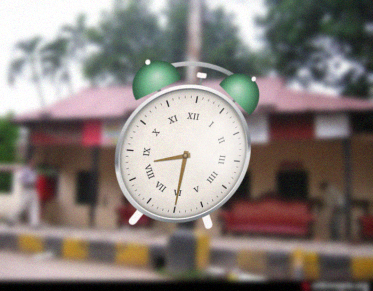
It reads 8h30
